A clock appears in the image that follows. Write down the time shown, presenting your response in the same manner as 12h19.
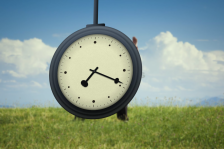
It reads 7h19
